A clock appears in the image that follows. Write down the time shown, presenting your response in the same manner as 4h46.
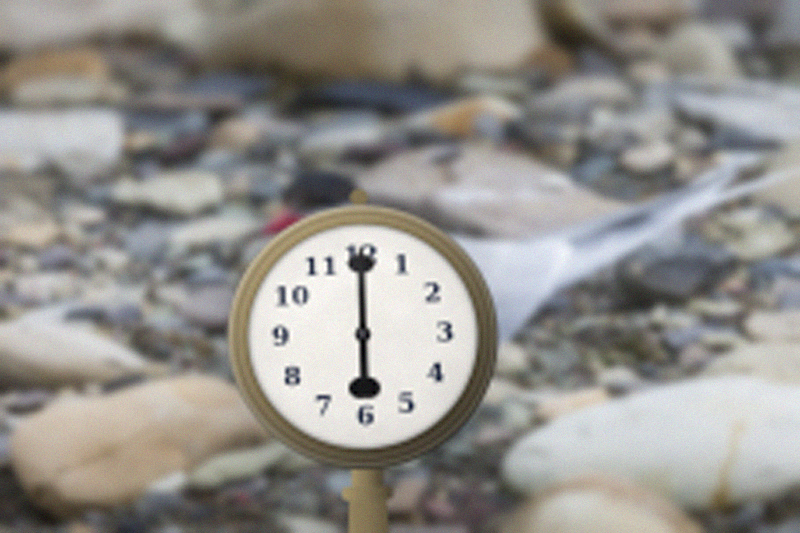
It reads 6h00
